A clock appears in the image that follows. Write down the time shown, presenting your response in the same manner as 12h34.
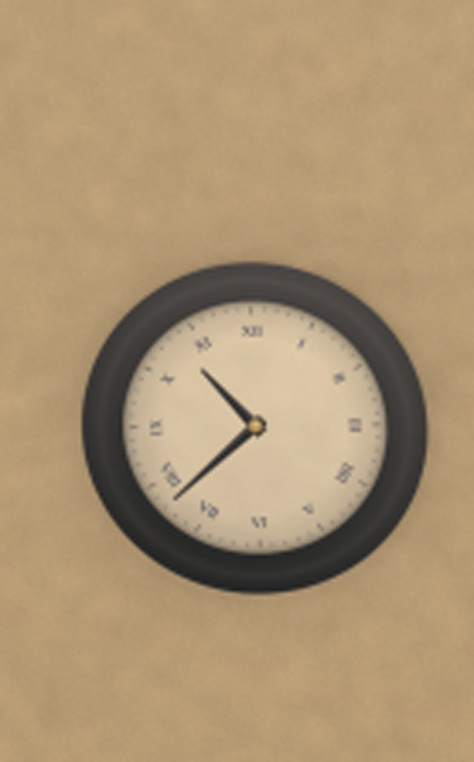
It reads 10h38
